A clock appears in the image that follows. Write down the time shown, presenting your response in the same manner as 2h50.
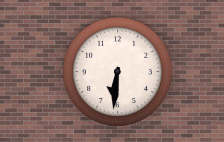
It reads 6h31
